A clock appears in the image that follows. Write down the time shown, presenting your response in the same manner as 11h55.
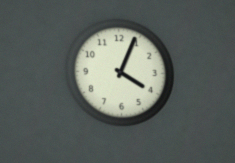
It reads 4h04
